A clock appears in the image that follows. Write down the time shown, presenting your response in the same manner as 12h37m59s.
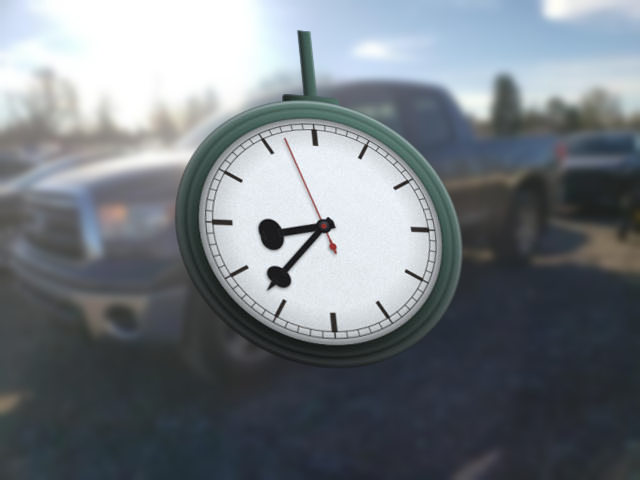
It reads 8h36m57s
